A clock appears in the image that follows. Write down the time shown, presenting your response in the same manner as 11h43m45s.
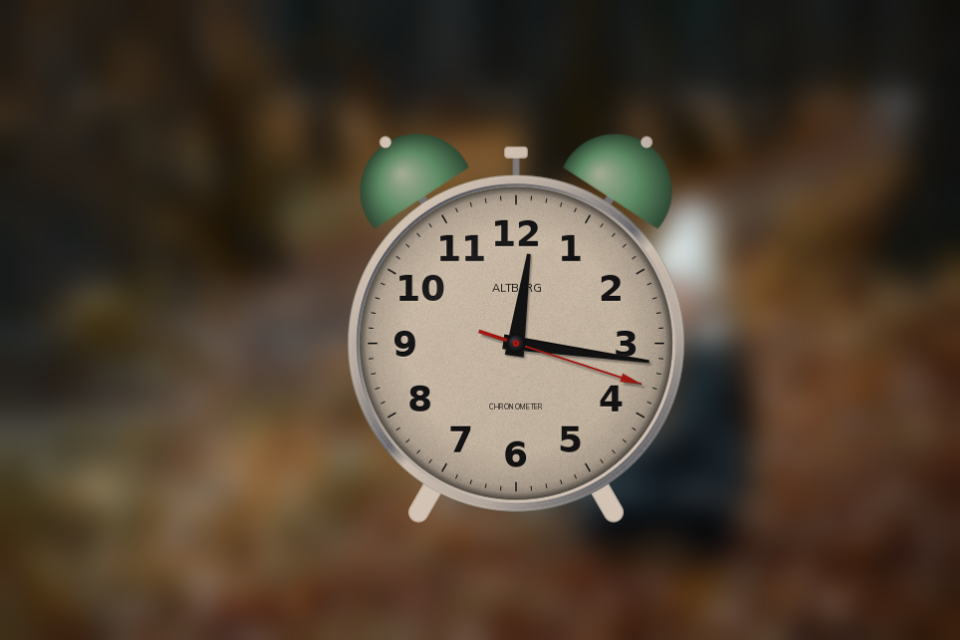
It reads 12h16m18s
